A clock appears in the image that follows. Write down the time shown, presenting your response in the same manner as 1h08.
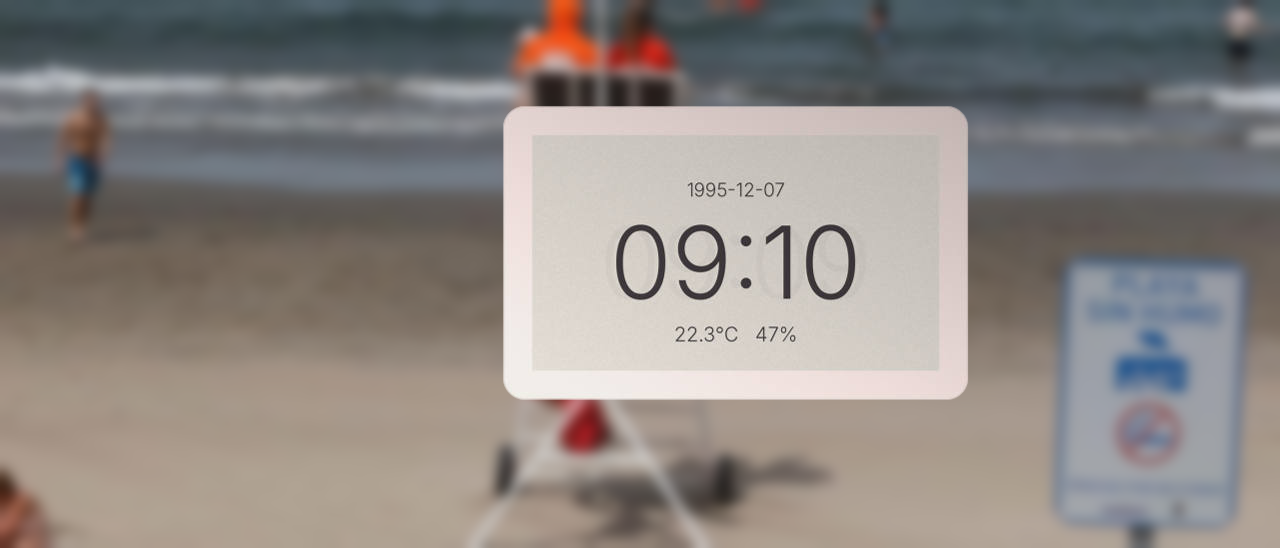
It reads 9h10
